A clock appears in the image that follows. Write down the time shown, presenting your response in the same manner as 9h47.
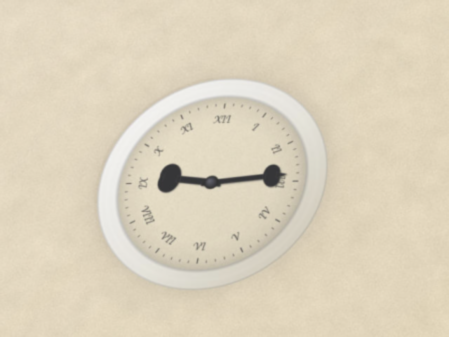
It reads 9h14
